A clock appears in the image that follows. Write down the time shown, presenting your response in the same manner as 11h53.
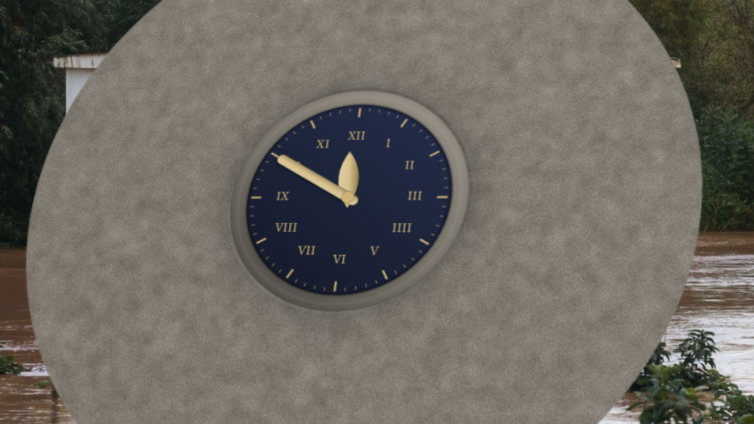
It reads 11h50
